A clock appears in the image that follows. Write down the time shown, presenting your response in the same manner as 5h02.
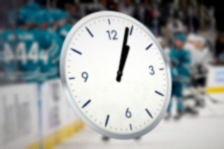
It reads 1h04
